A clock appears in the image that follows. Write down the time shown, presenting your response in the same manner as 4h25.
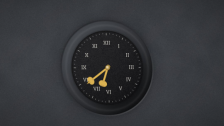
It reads 6h39
